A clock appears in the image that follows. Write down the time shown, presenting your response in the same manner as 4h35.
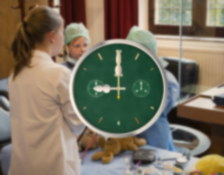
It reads 9h00
